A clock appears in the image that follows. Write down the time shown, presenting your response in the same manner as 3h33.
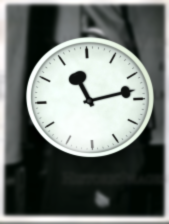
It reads 11h13
